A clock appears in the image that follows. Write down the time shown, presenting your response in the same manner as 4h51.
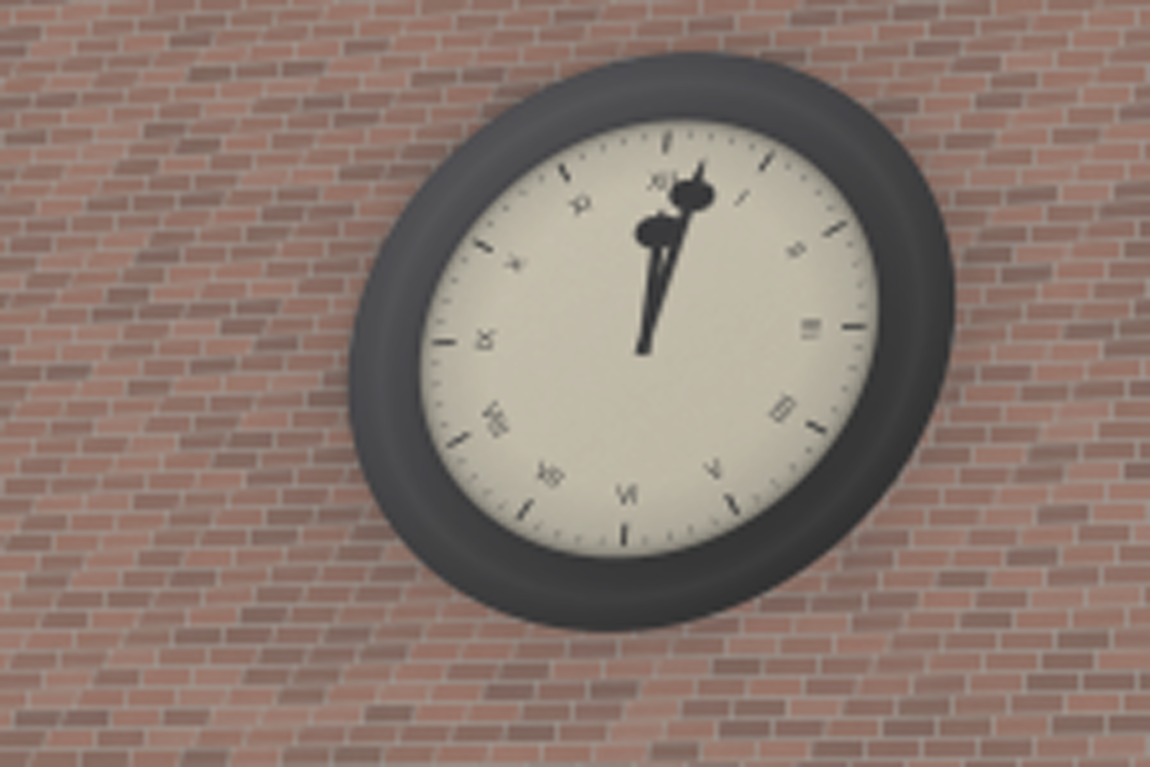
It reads 12h02
